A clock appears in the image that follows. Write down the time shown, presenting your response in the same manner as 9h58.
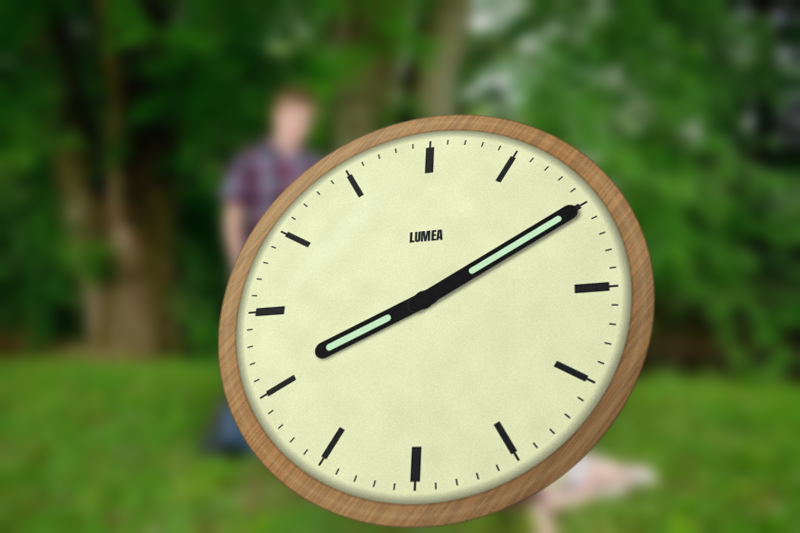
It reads 8h10
